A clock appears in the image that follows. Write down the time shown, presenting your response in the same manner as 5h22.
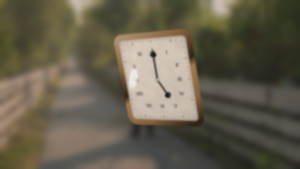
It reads 5h00
